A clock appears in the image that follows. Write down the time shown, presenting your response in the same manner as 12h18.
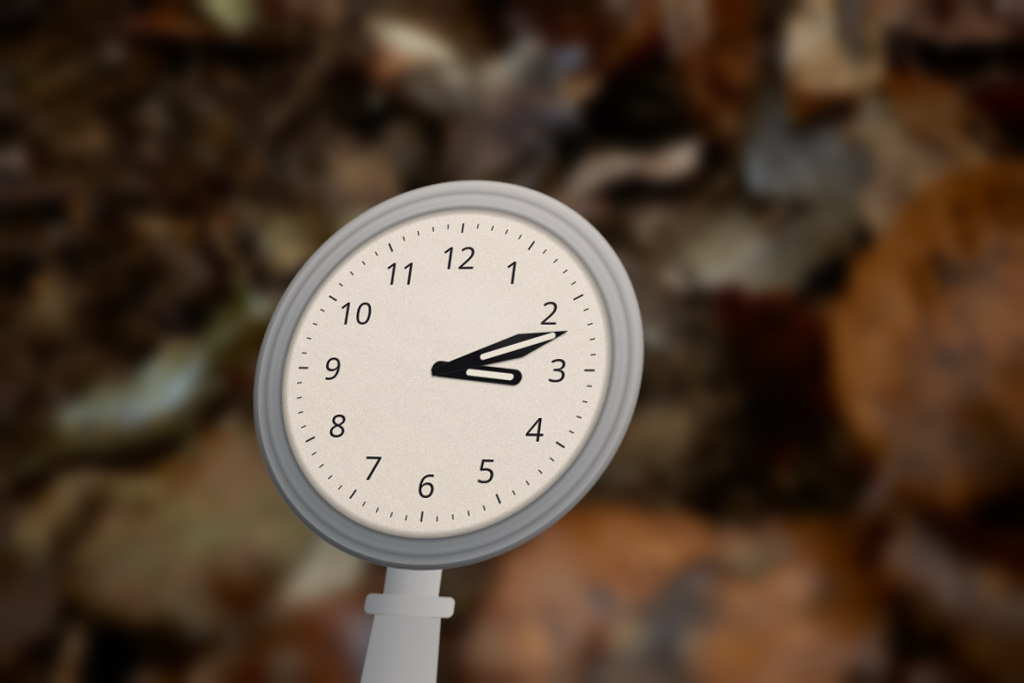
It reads 3h12
